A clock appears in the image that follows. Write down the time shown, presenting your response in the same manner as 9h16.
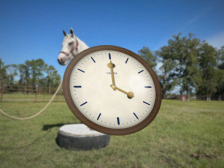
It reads 4h00
